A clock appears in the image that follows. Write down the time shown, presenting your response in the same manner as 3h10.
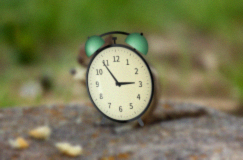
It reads 2h54
